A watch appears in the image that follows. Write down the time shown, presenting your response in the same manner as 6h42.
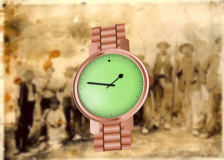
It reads 1h47
